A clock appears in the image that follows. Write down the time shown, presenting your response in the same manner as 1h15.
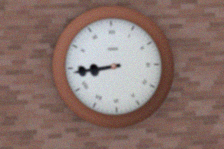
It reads 8h44
